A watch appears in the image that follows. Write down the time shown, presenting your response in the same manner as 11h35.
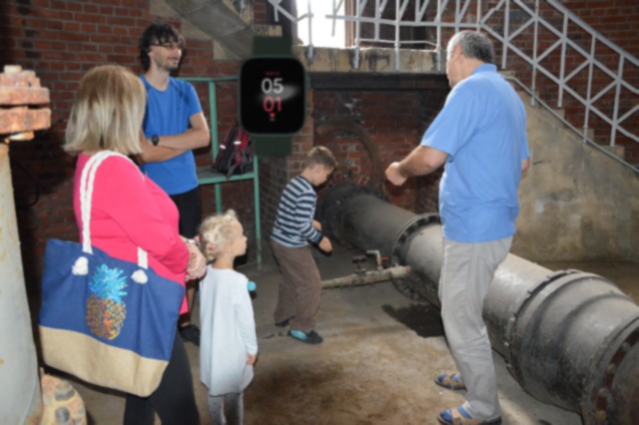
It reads 5h01
